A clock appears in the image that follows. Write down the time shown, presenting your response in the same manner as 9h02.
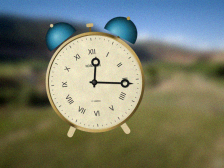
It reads 12h16
